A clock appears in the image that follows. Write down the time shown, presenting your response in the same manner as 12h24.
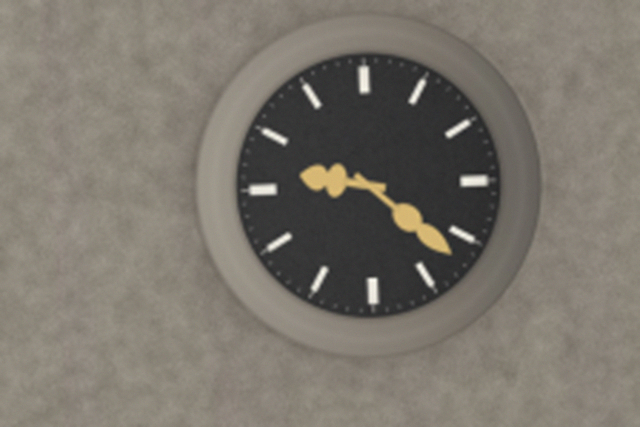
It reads 9h22
